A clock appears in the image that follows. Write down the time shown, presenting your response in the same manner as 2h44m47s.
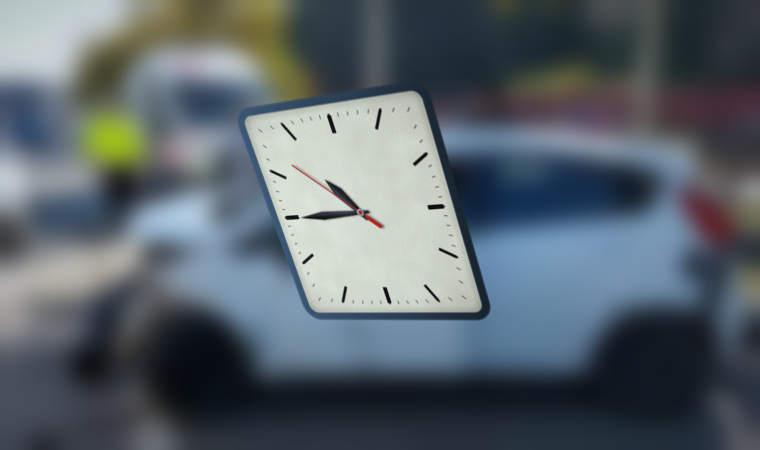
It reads 10h44m52s
